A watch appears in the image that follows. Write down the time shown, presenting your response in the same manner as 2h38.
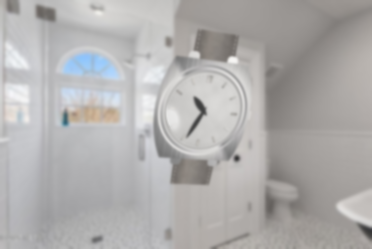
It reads 10h34
